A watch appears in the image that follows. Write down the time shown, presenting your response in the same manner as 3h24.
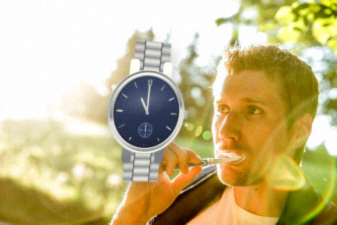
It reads 11h00
